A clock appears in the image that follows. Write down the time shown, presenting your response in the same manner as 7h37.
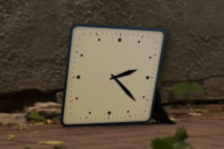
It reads 2h22
